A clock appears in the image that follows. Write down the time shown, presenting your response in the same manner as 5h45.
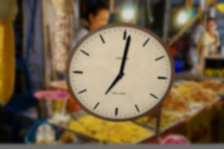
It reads 7h01
